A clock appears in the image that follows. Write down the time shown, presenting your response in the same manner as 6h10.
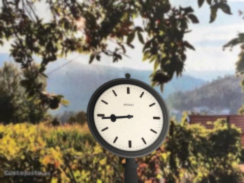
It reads 8h44
